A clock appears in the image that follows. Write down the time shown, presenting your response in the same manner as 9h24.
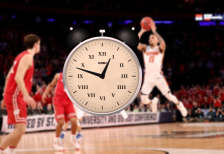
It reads 12h48
